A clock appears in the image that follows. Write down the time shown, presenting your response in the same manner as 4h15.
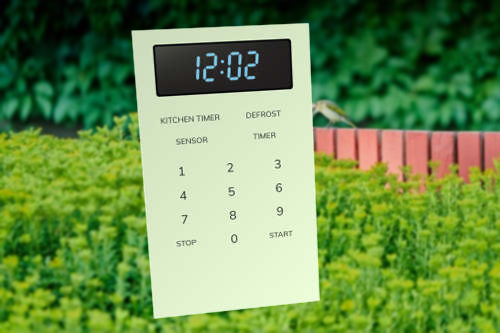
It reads 12h02
